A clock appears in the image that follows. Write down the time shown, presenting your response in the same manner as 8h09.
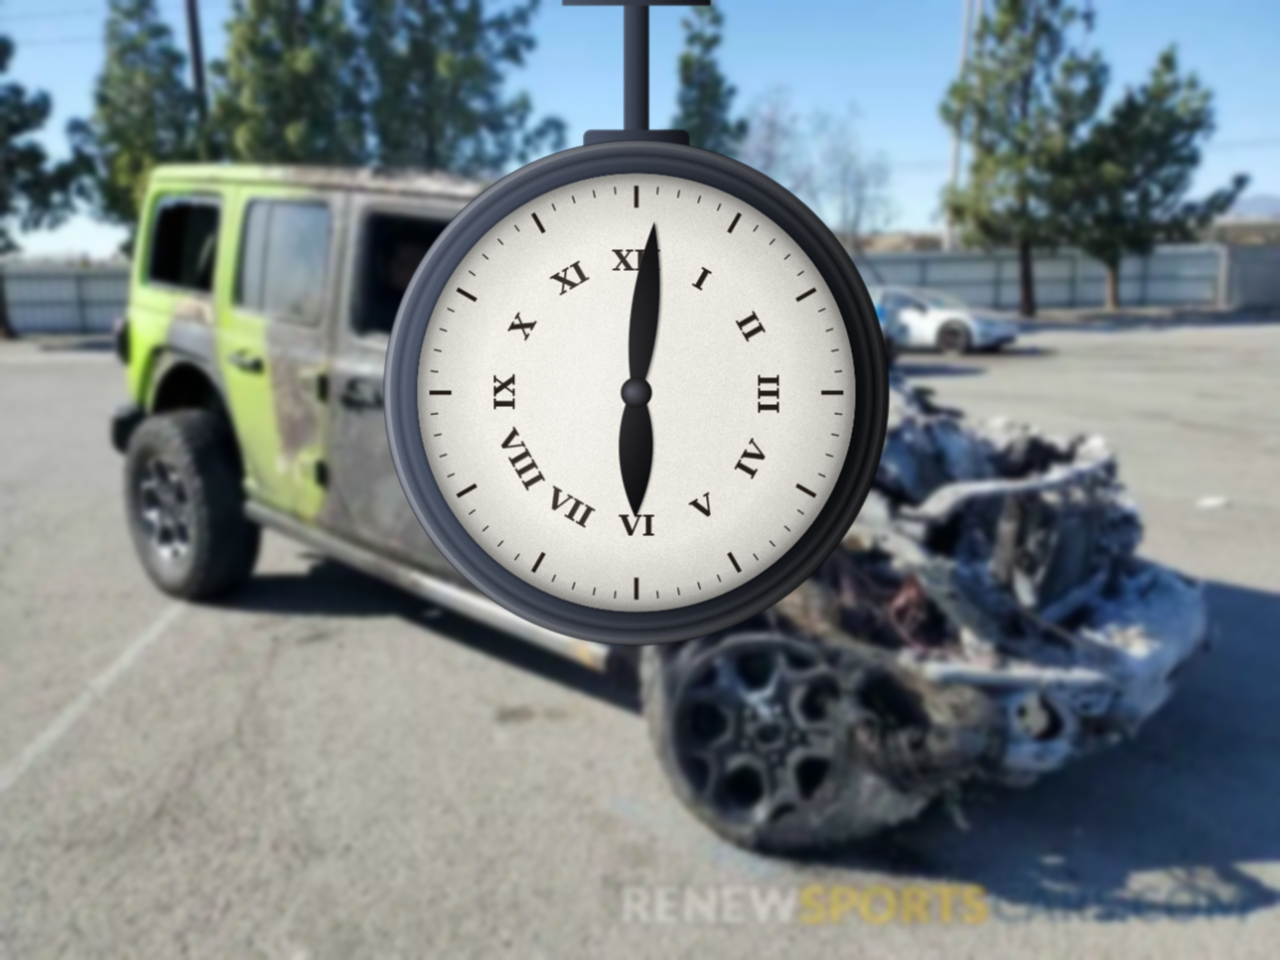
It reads 6h01
